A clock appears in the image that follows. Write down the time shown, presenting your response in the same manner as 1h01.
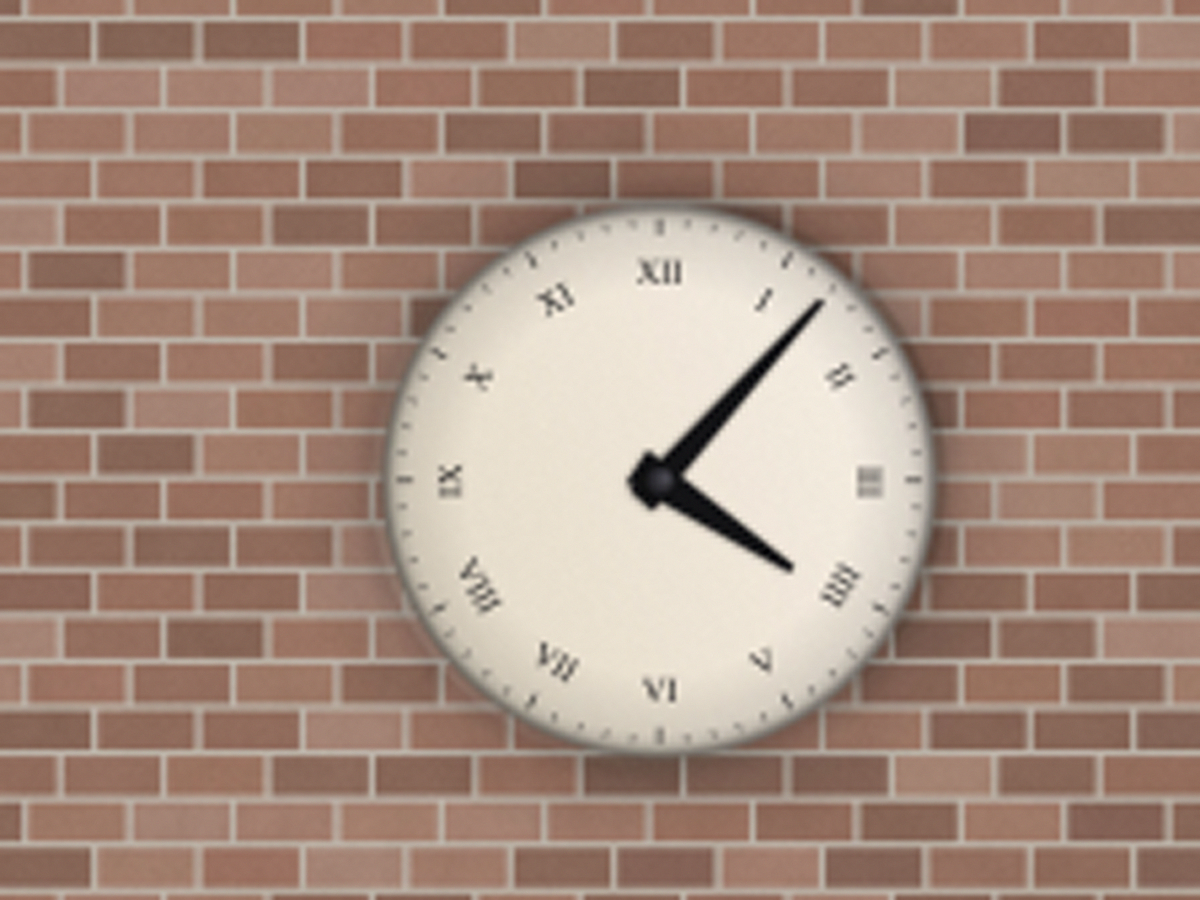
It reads 4h07
